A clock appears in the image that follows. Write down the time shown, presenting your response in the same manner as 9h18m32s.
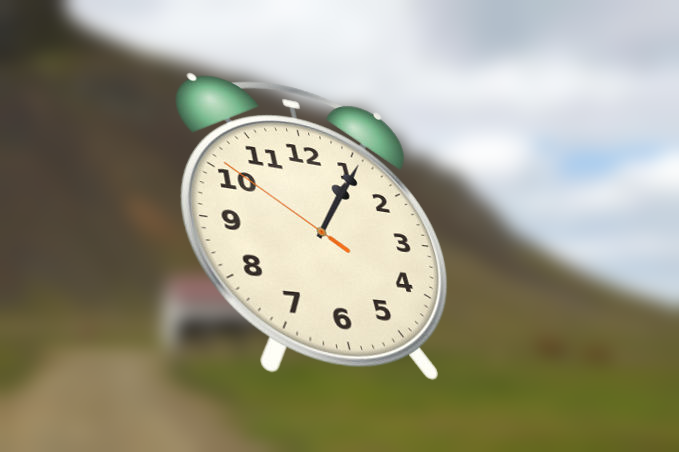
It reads 1h05m51s
